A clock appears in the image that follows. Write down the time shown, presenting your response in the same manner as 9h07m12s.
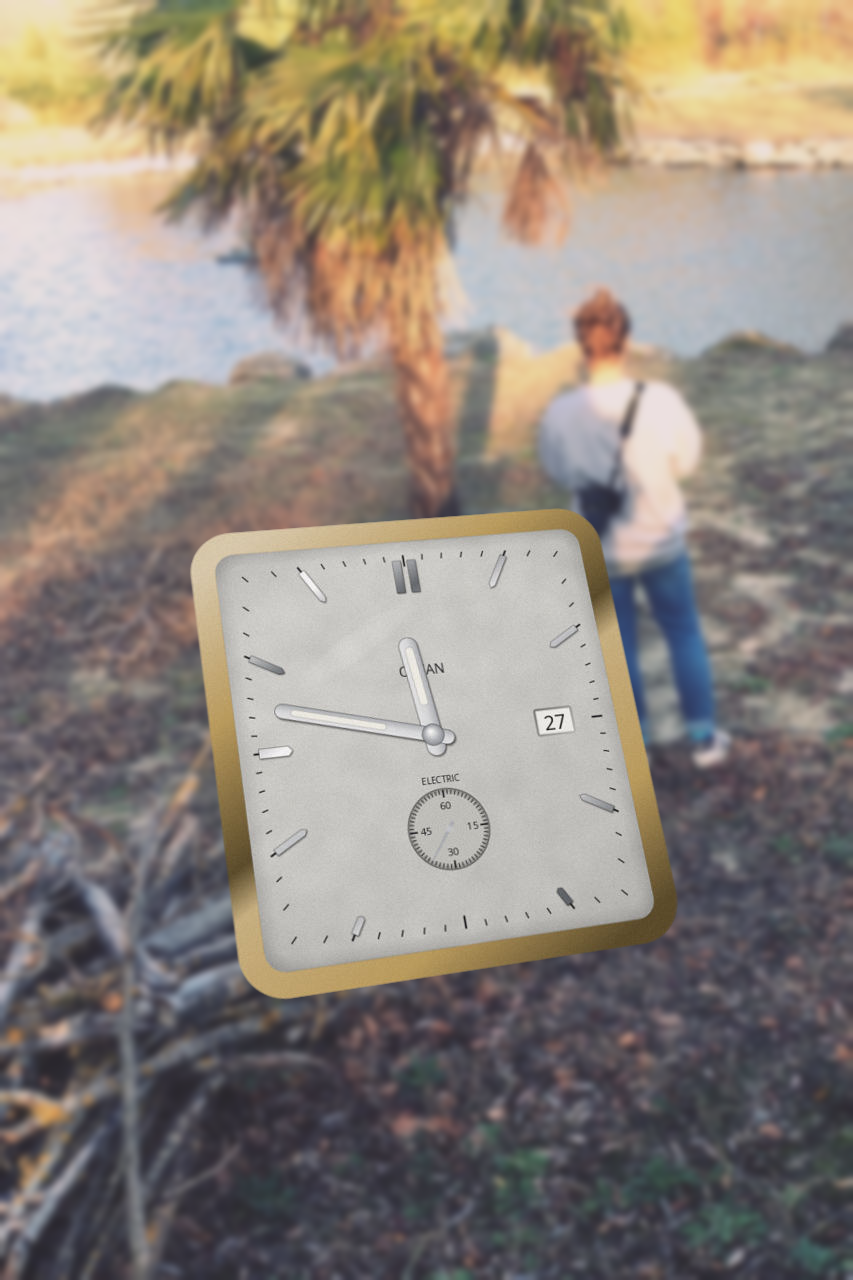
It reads 11h47m36s
